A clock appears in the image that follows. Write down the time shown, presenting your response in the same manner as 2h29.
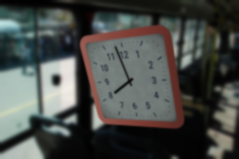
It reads 7h58
